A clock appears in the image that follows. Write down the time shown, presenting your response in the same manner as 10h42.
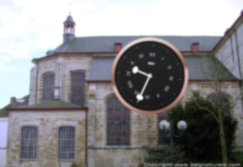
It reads 9h33
